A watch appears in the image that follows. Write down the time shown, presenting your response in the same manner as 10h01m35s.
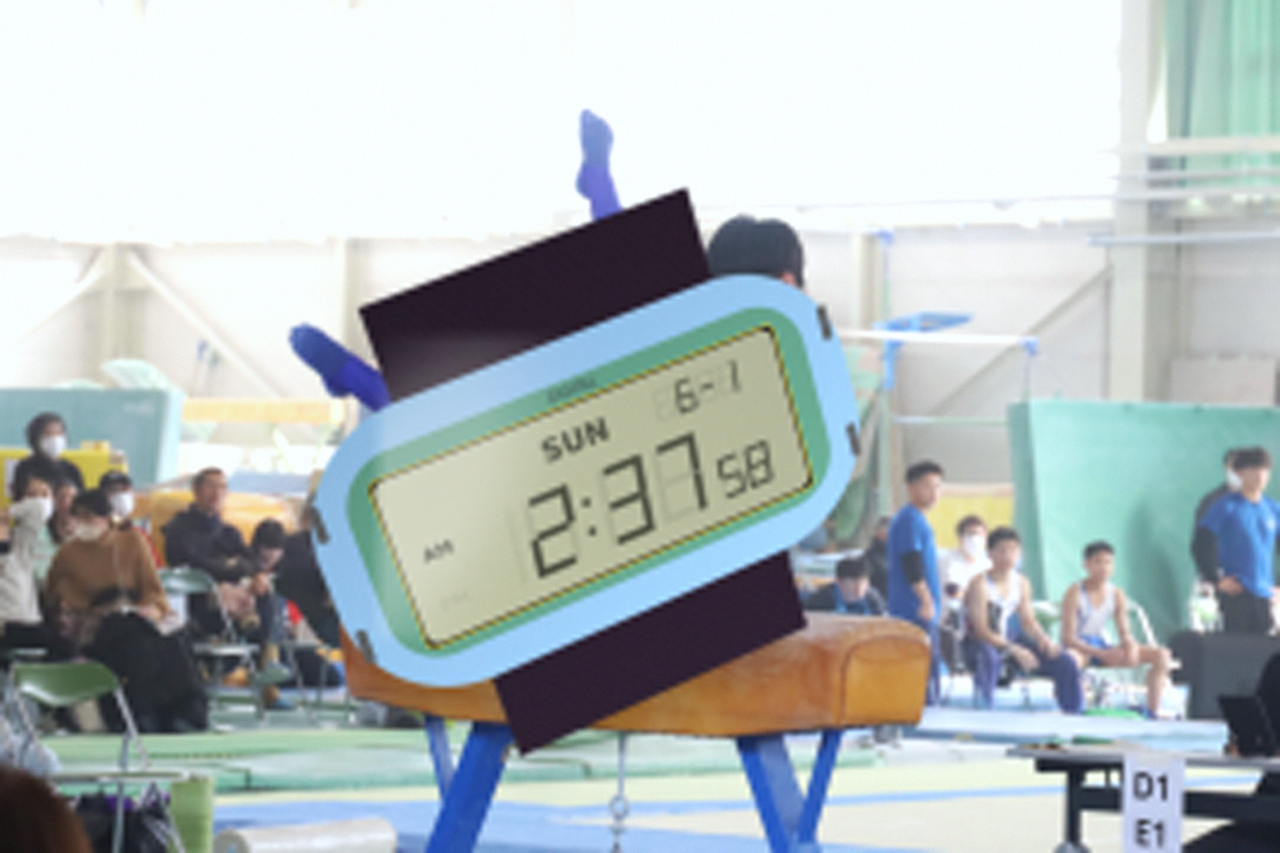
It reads 2h37m58s
